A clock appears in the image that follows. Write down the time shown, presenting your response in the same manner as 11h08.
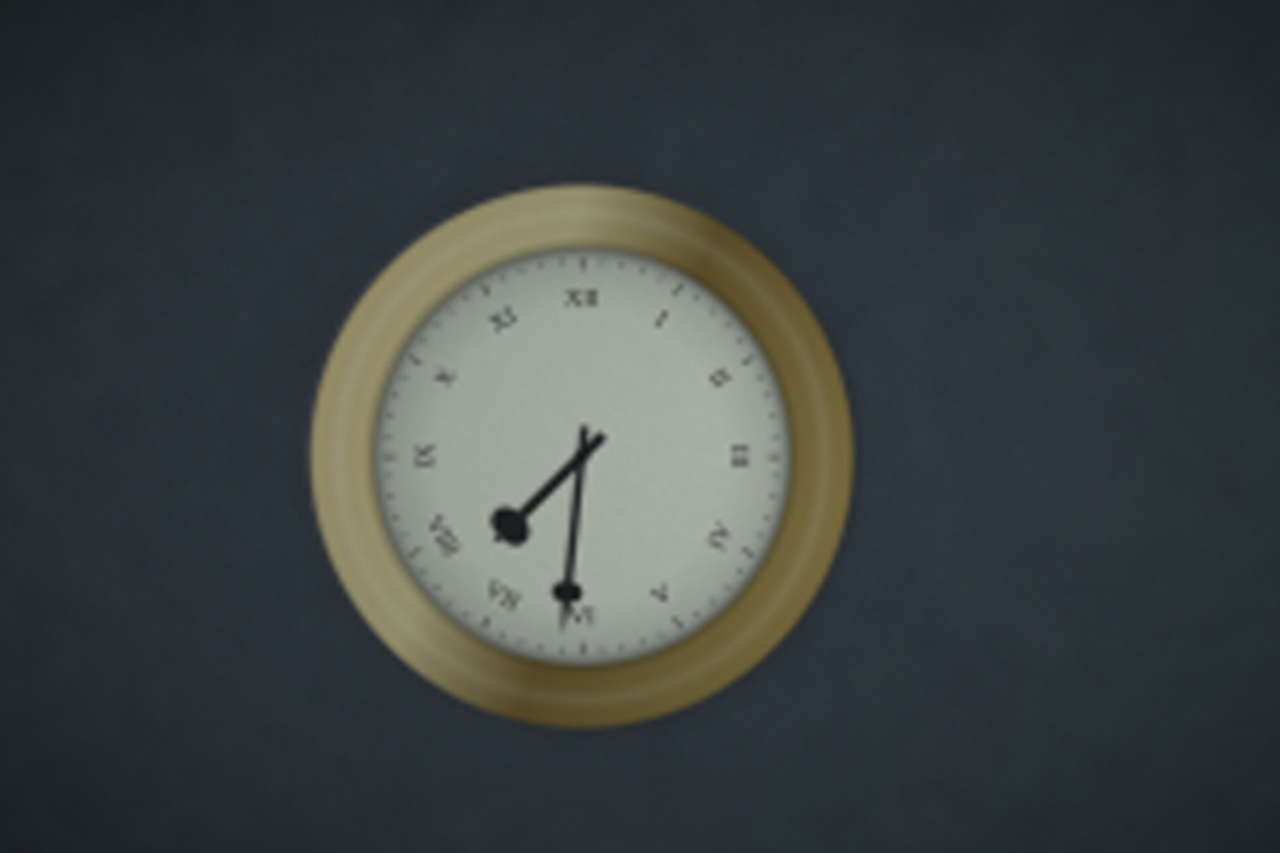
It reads 7h31
